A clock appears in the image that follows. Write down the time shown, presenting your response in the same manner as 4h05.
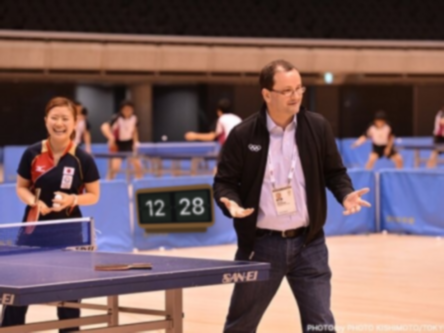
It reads 12h28
